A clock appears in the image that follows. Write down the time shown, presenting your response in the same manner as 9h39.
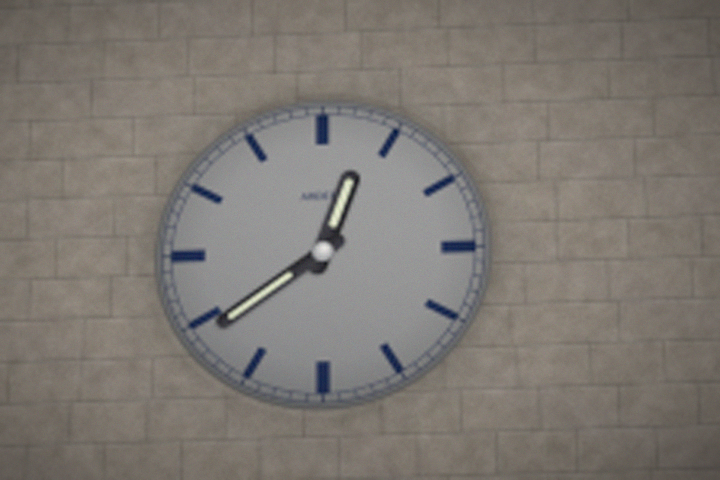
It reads 12h39
